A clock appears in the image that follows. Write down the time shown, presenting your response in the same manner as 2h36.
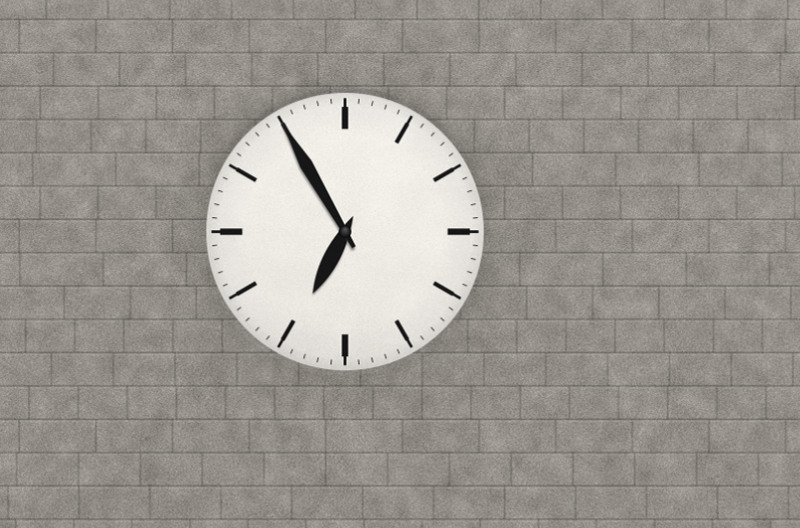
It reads 6h55
